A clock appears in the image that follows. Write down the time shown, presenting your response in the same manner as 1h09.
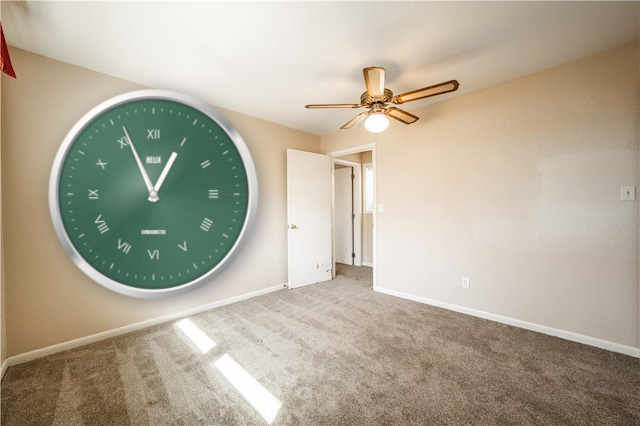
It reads 12h56
